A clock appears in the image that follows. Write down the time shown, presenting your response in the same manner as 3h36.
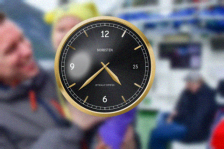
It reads 4h38
